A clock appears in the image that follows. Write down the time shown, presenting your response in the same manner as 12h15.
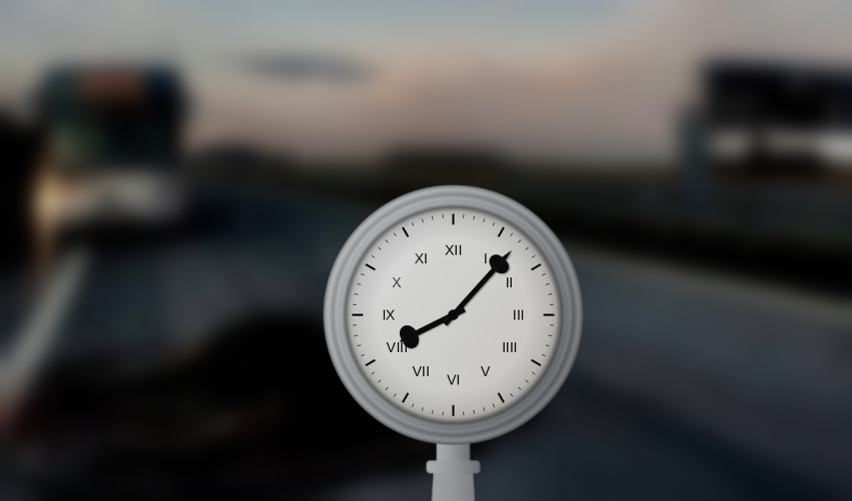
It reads 8h07
